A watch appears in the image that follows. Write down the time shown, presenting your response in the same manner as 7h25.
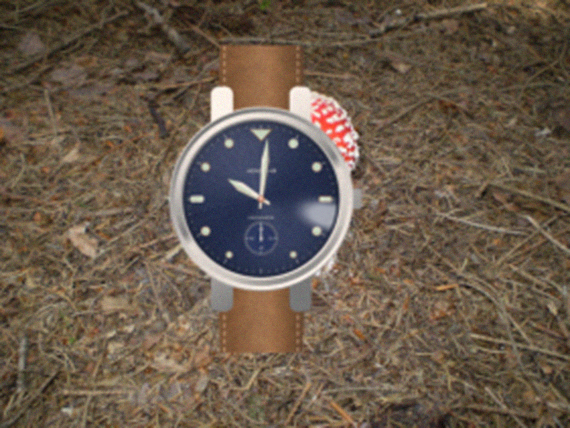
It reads 10h01
